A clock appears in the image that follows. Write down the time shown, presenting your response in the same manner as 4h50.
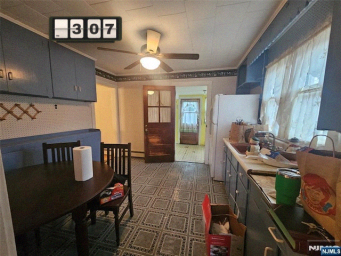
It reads 3h07
